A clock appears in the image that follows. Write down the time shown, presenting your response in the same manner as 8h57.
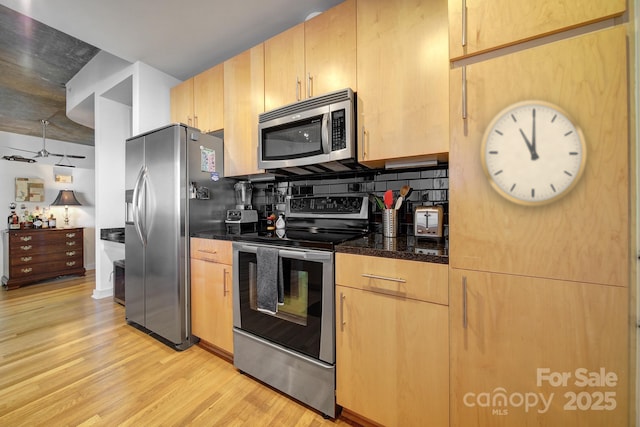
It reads 11h00
